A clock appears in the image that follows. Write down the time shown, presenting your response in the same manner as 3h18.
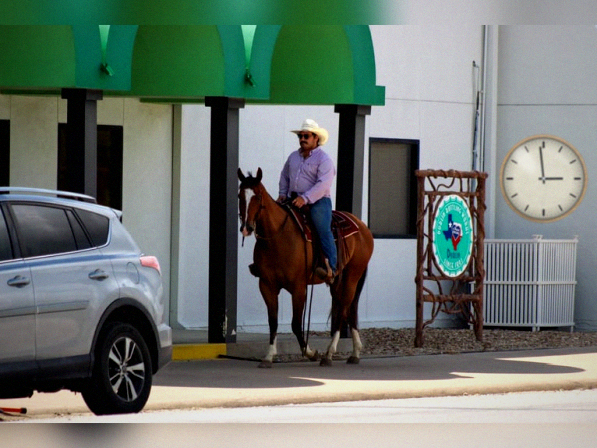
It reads 2h59
